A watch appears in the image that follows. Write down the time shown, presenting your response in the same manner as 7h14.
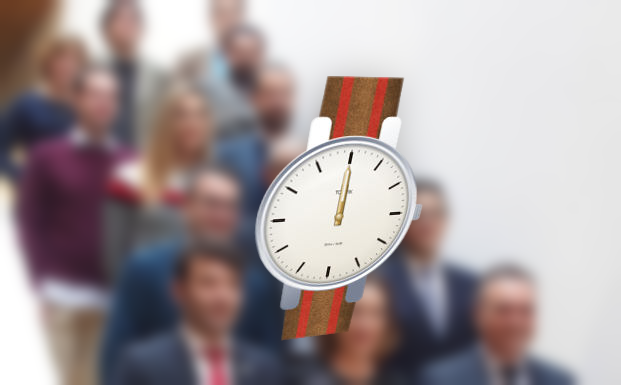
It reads 12h00
